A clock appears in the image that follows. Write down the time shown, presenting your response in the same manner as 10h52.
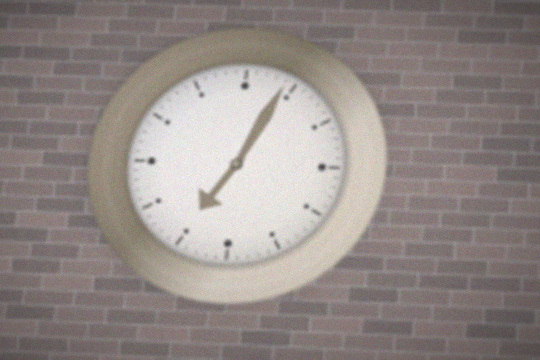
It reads 7h04
